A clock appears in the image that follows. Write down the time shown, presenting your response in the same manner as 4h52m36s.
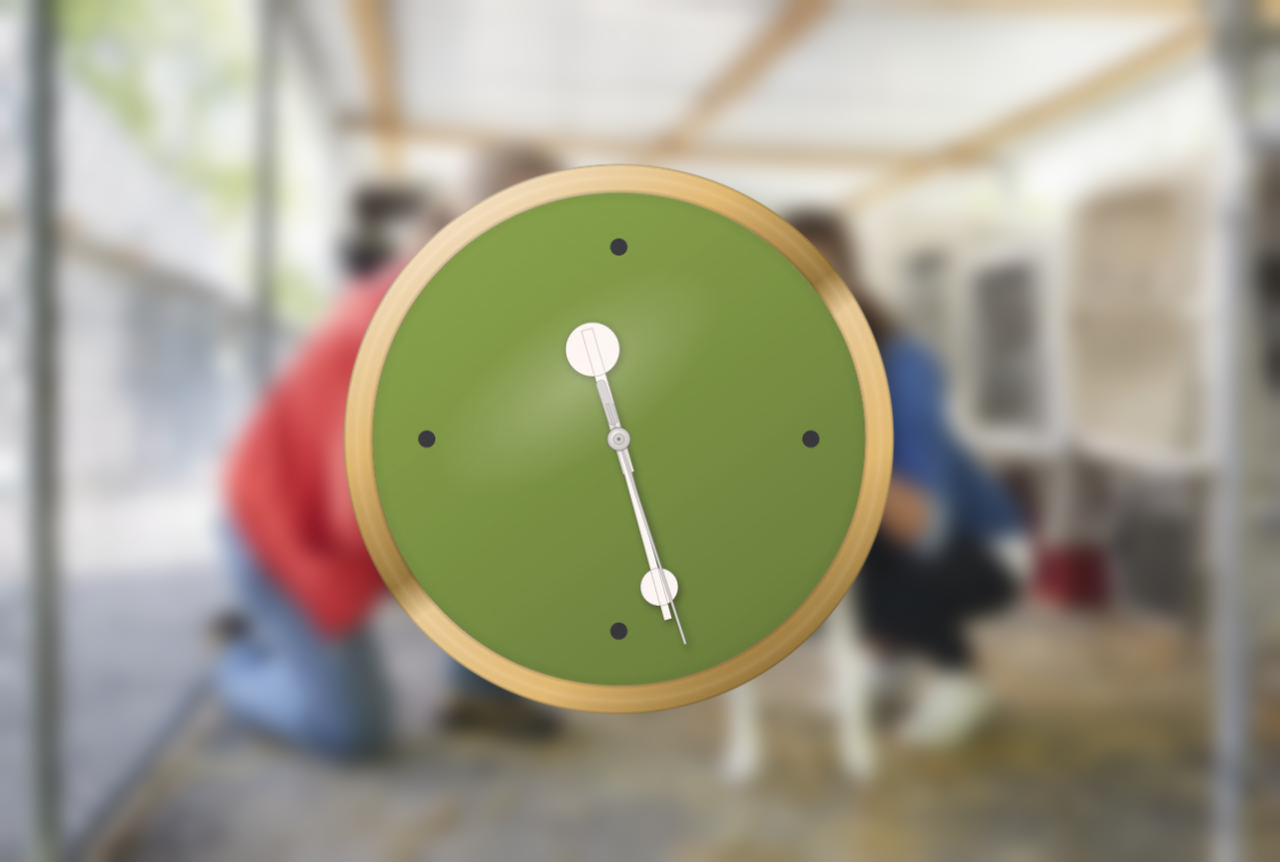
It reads 11h27m27s
